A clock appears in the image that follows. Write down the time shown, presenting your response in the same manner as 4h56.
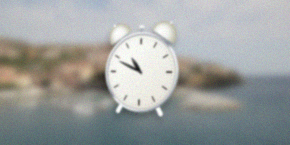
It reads 10h49
